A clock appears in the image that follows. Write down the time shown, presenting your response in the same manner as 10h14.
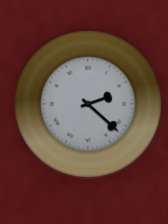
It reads 2h22
